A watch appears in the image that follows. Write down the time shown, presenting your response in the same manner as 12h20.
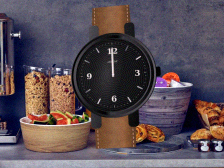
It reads 12h00
